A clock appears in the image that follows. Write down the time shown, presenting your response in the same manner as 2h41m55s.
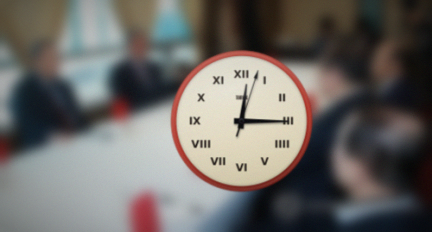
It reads 12h15m03s
